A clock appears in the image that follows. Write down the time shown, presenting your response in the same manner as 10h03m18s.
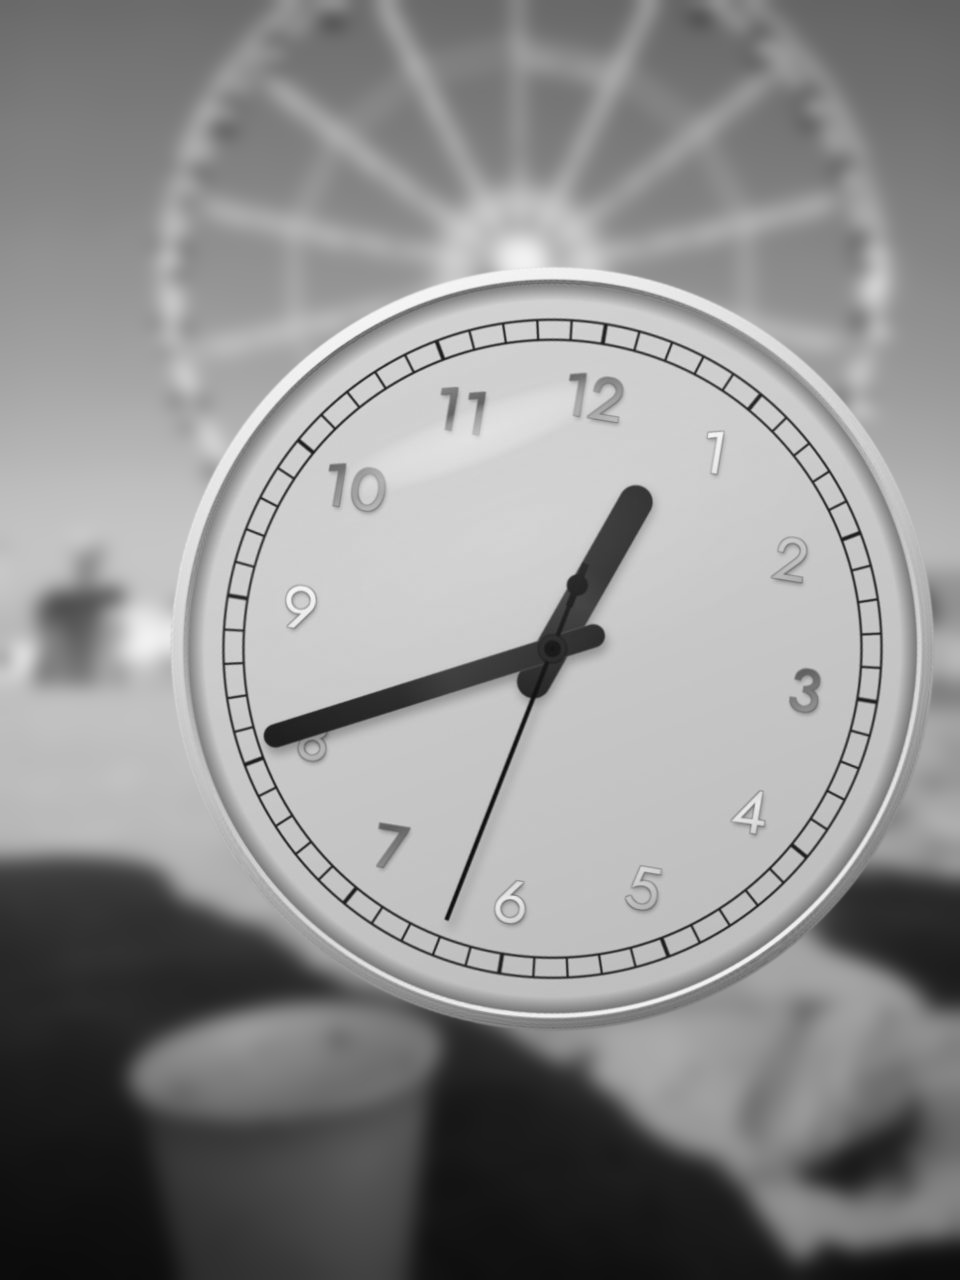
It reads 12h40m32s
